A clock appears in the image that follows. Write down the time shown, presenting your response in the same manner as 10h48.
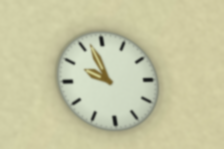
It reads 9h57
